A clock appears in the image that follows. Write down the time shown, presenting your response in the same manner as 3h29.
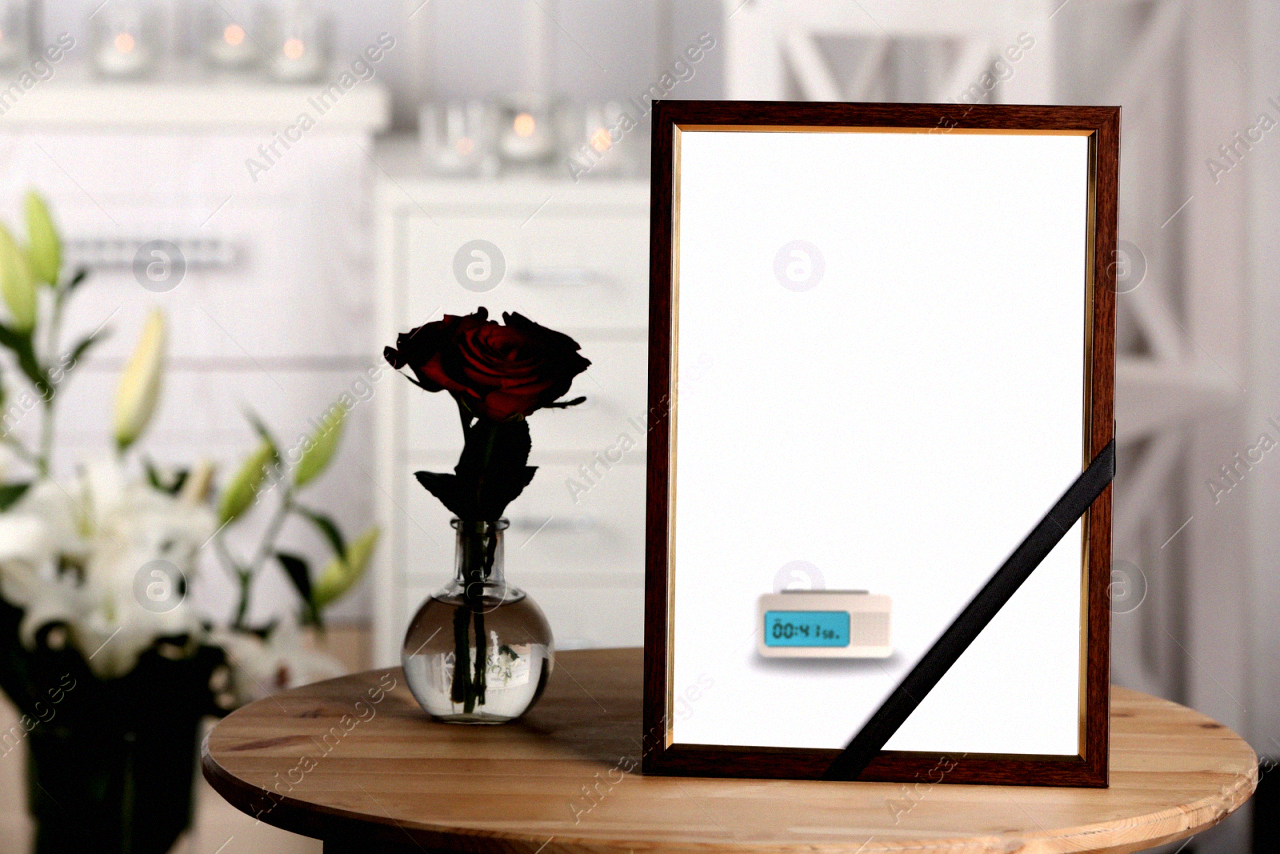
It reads 0h41
